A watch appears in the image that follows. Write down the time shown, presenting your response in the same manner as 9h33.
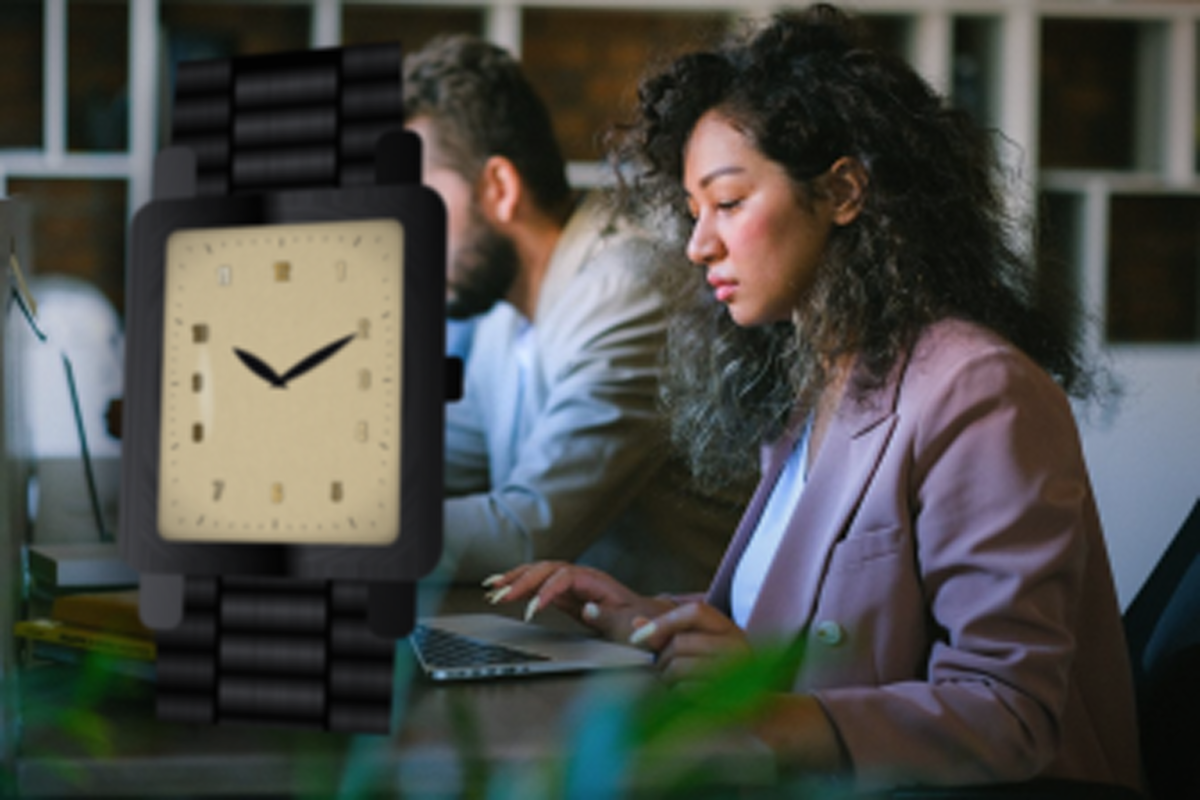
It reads 10h10
